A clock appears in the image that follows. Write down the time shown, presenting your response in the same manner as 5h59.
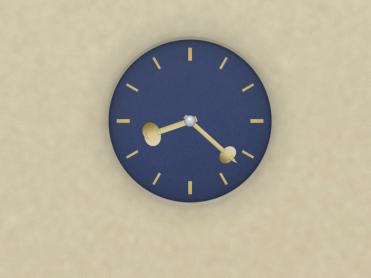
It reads 8h22
